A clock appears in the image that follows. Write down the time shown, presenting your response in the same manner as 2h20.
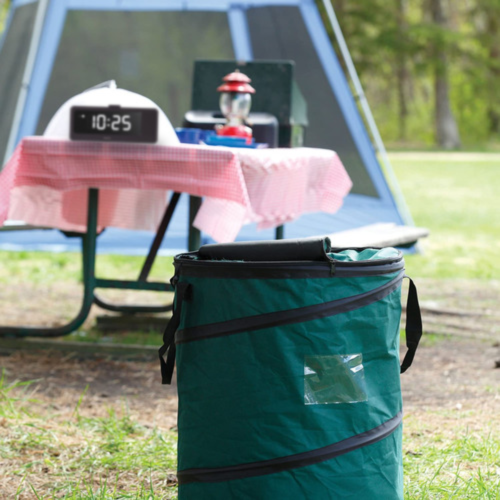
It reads 10h25
